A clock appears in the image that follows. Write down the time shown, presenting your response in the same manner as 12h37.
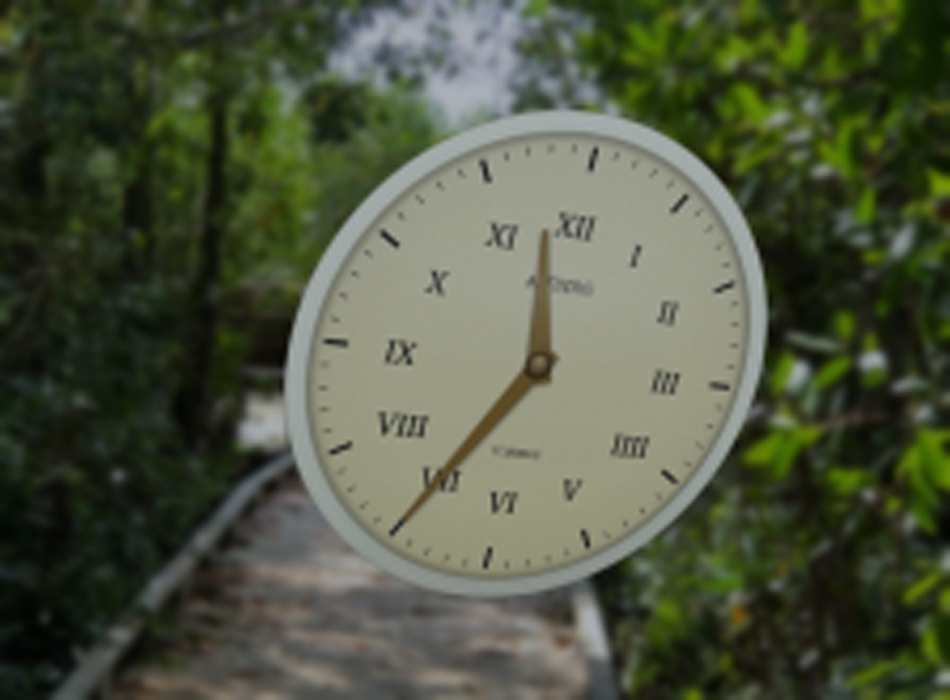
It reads 11h35
